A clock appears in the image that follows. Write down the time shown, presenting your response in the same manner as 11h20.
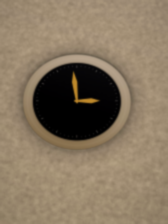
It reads 2h59
